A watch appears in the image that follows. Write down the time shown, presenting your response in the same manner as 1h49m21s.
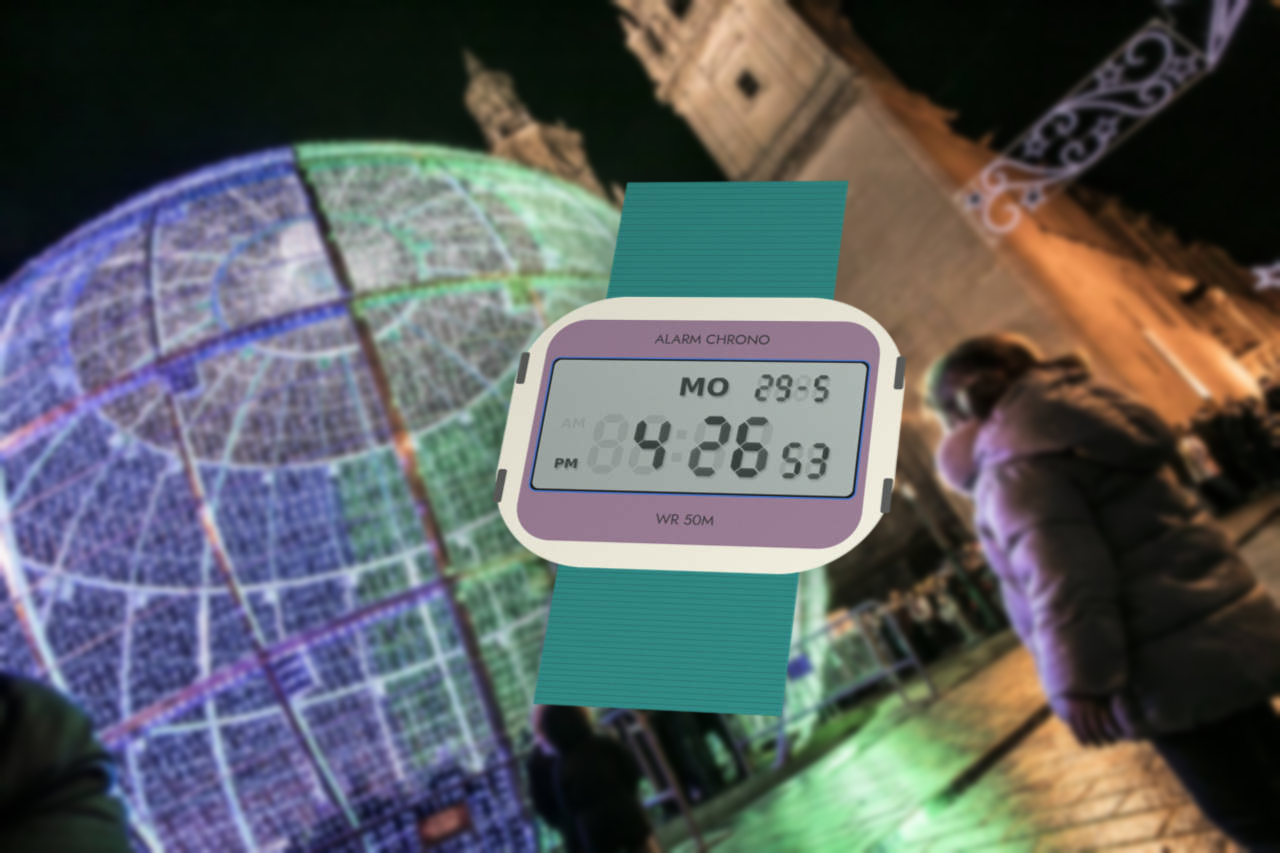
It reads 4h26m53s
